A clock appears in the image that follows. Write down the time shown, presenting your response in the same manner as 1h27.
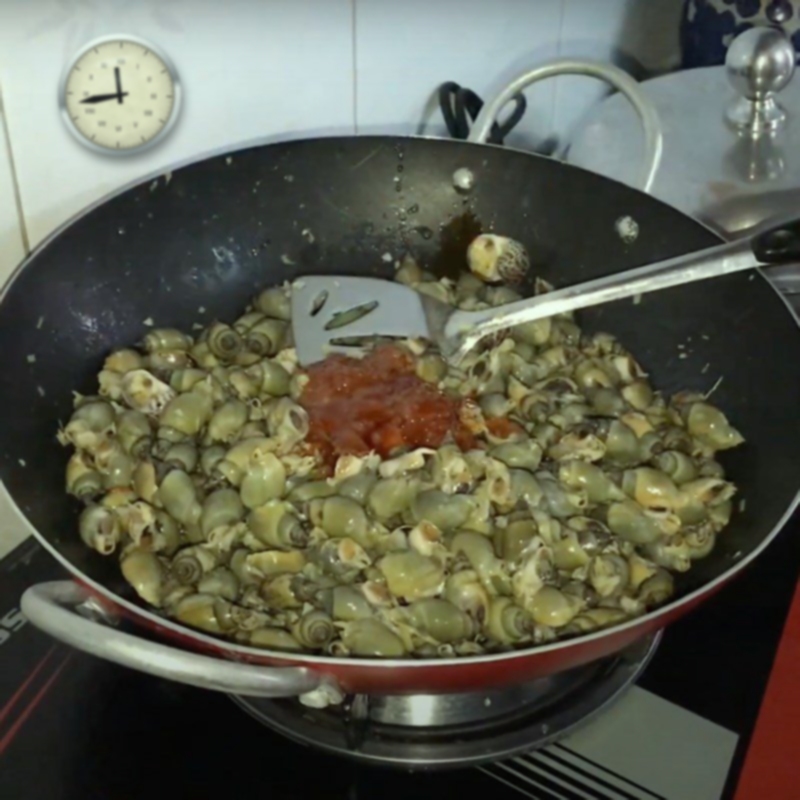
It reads 11h43
